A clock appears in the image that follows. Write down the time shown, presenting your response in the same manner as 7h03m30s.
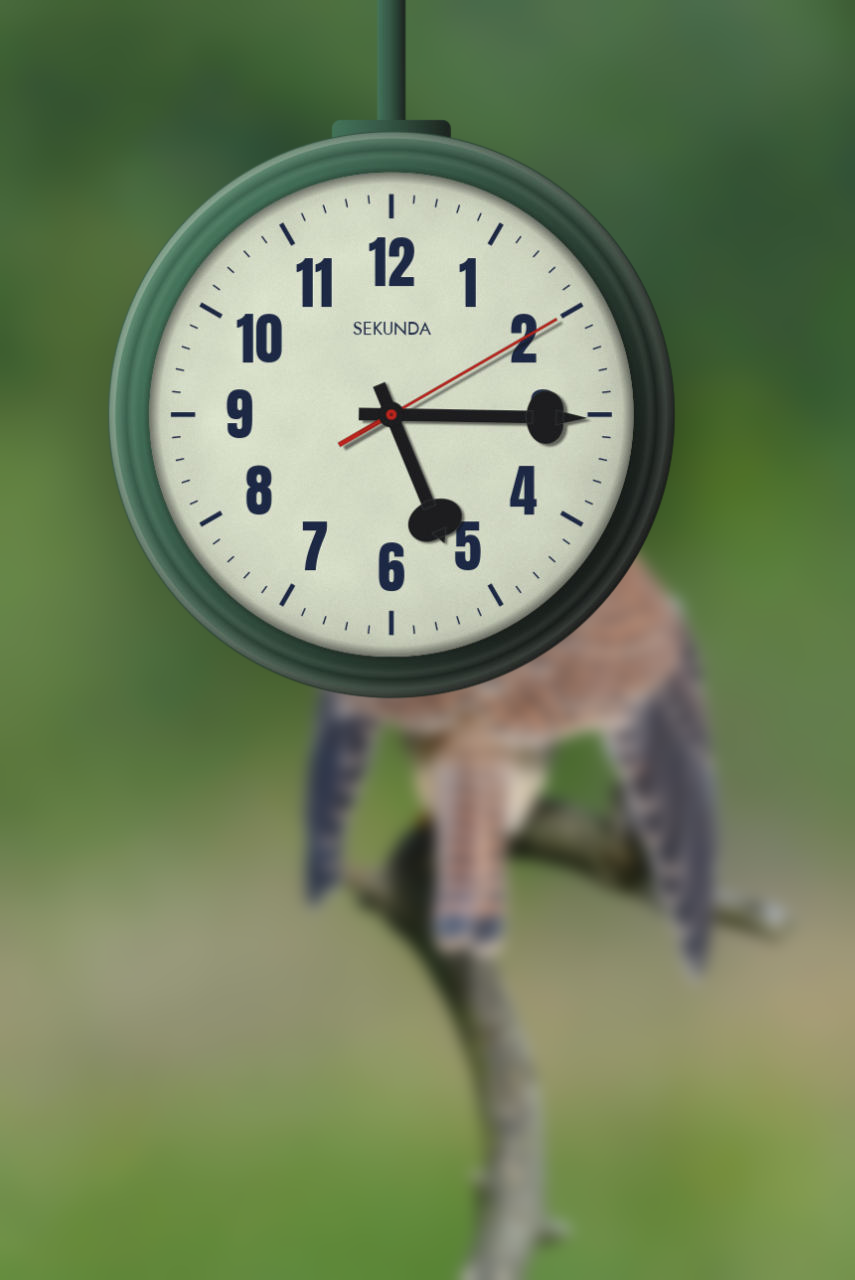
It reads 5h15m10s
